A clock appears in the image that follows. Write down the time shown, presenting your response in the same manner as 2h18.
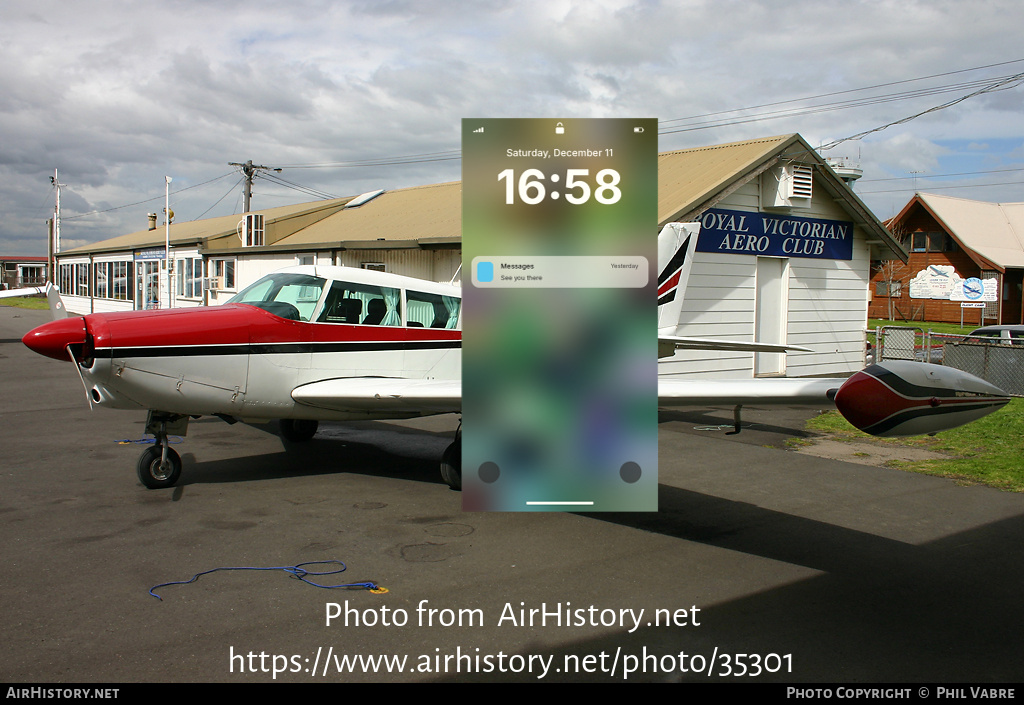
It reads 16h58
